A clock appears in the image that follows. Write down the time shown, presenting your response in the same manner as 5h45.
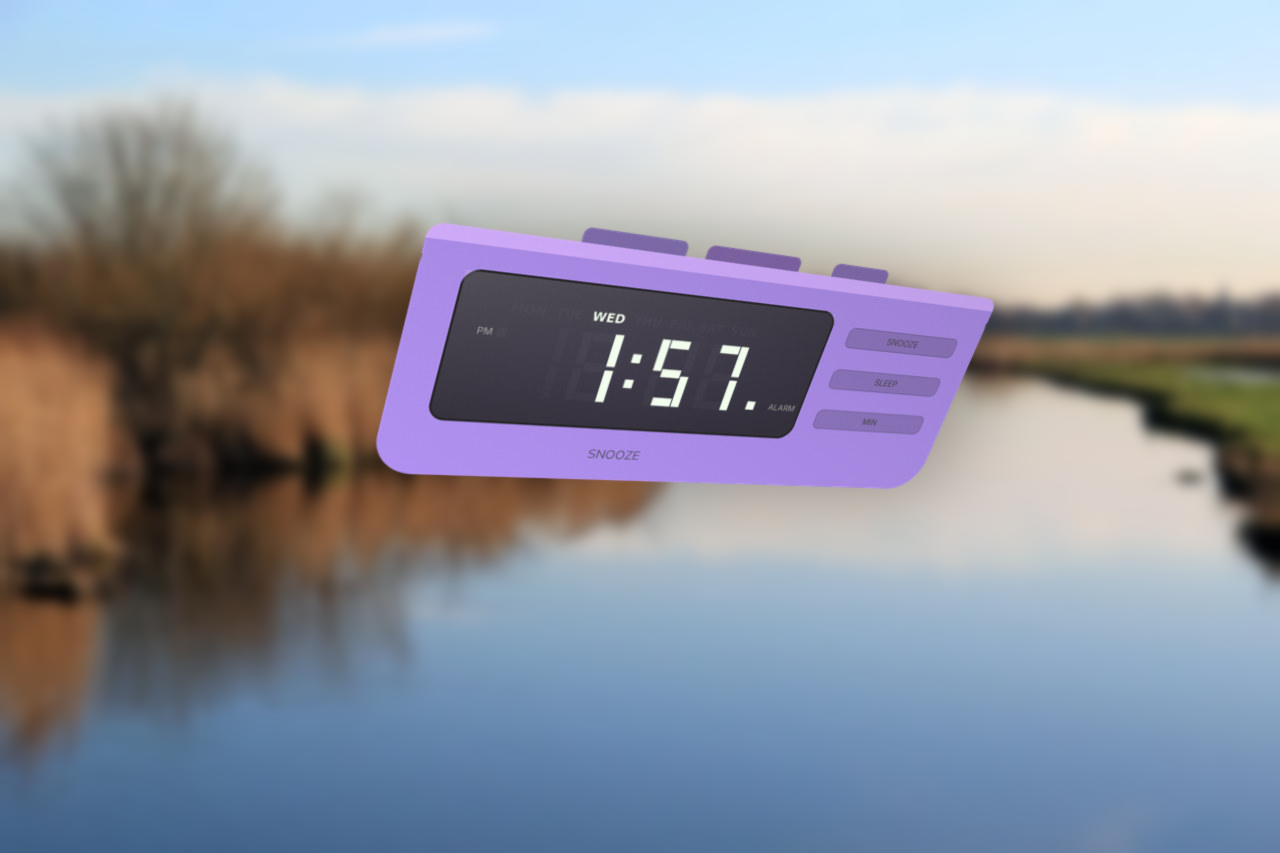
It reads 1h57
